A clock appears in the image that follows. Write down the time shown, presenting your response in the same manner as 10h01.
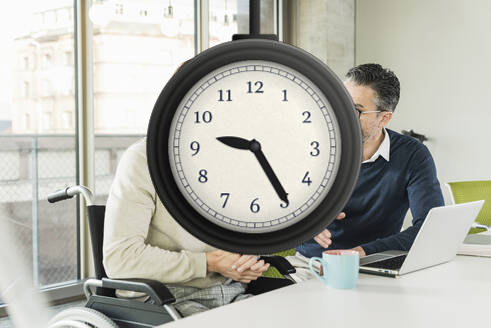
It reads 9h25
